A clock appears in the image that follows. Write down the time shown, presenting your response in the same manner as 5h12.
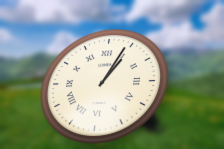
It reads 1h04
